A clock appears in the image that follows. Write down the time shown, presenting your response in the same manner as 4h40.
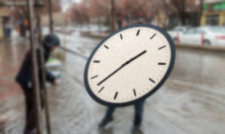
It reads 1h37
